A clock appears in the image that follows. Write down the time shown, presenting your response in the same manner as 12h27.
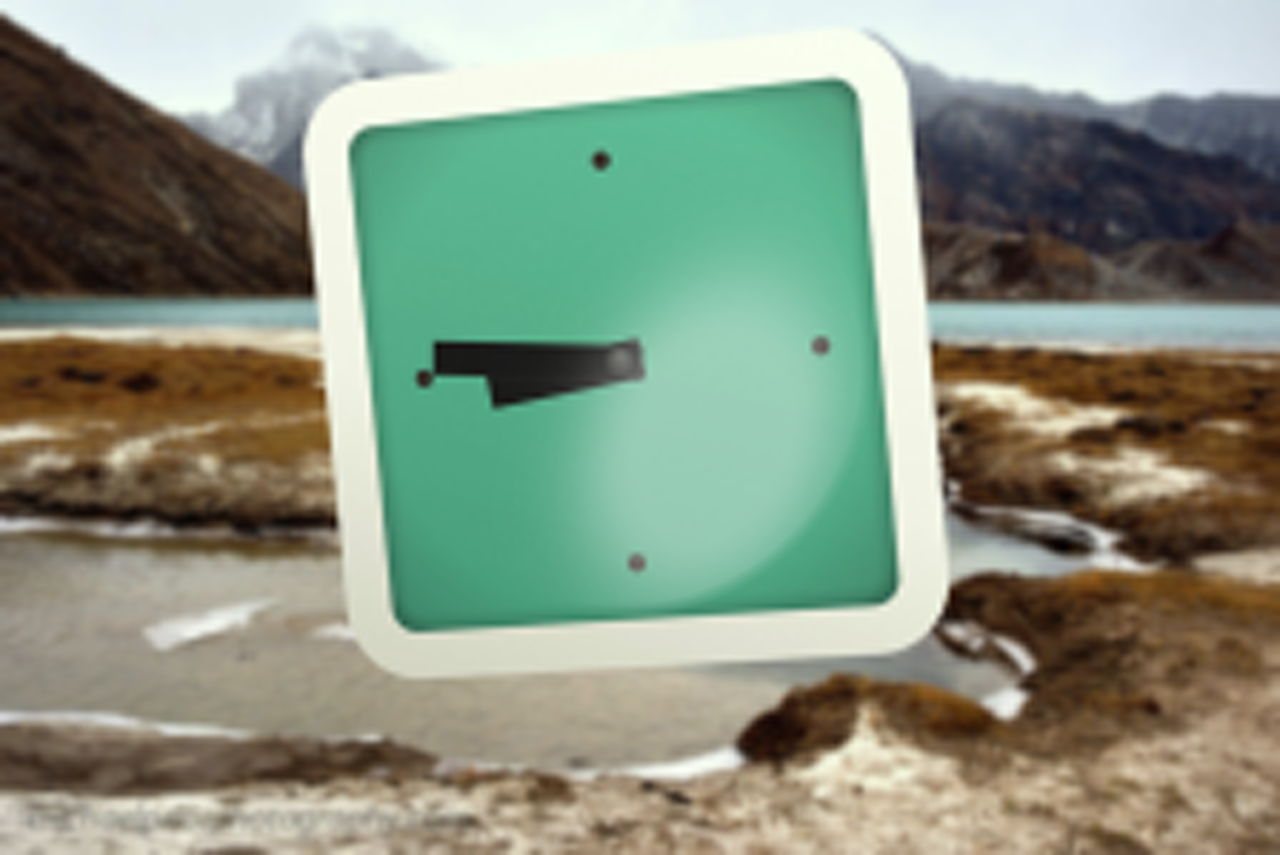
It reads 8h46
